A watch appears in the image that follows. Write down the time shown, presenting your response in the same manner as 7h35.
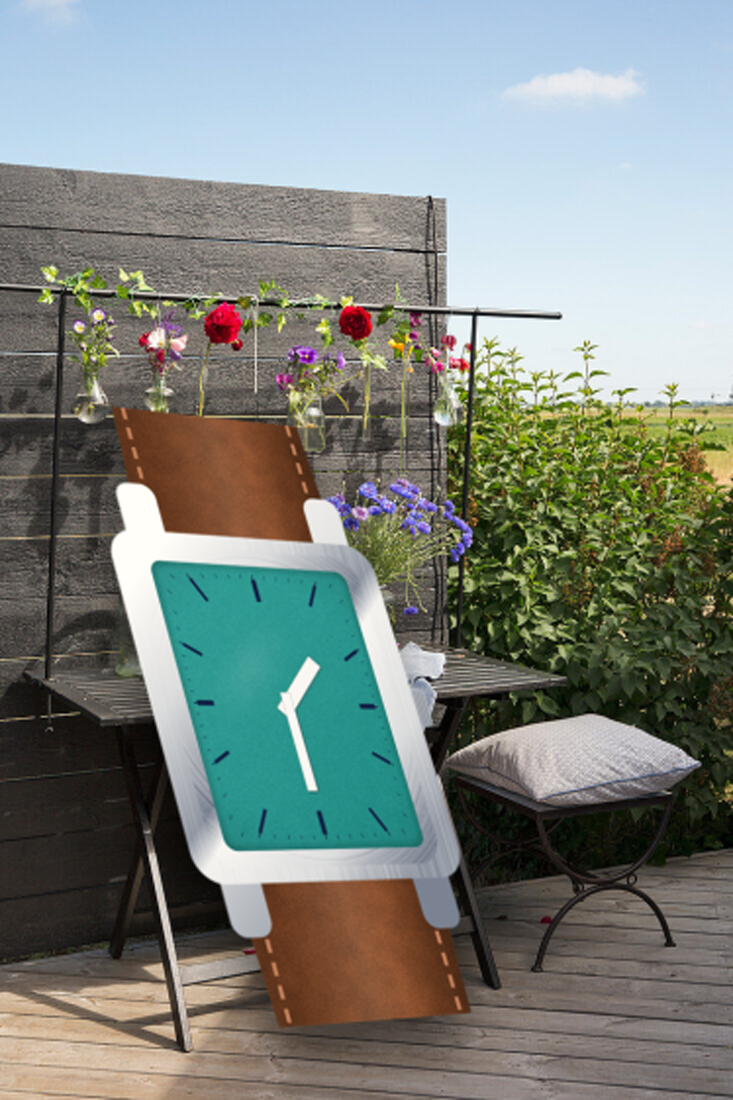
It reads 1h30
